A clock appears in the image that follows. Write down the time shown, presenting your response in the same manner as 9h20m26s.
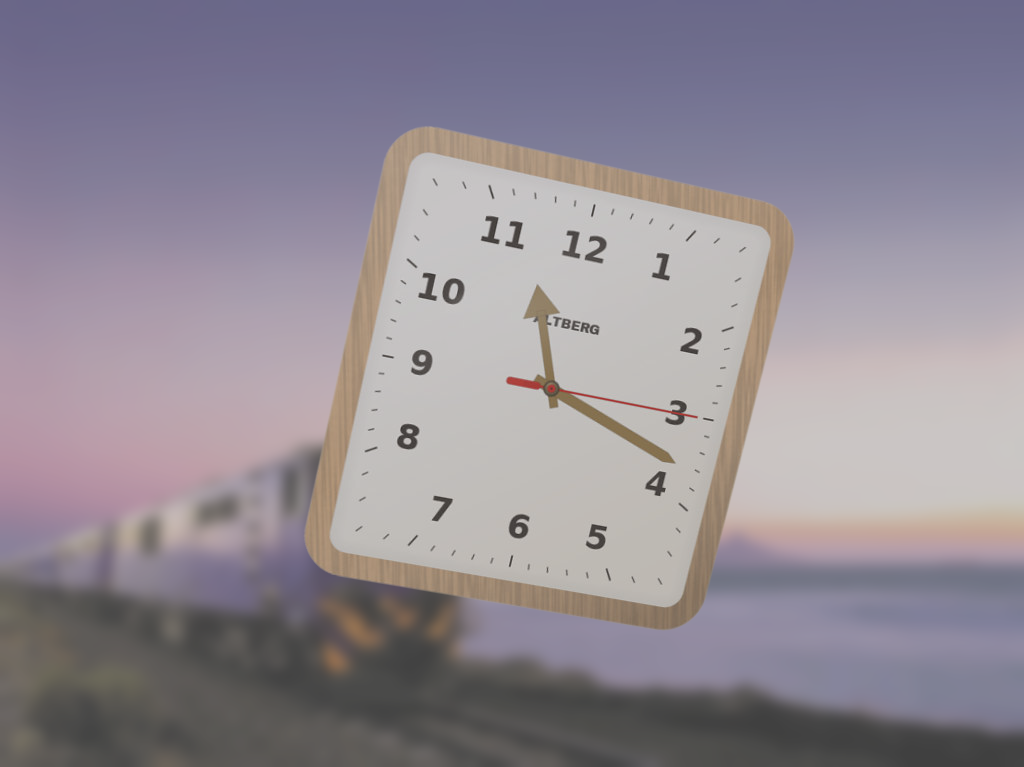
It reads 11h18m15s
